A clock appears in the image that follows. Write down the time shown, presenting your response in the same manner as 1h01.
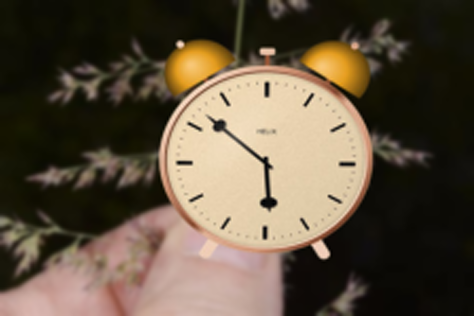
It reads 5h52
